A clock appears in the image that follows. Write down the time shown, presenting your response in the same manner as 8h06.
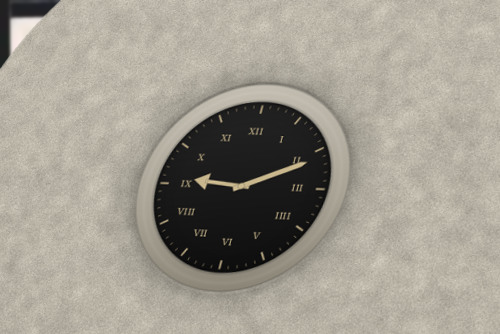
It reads 9h11
